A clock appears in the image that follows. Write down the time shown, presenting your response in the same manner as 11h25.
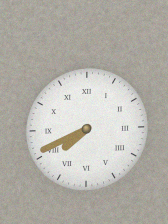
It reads 7h41
